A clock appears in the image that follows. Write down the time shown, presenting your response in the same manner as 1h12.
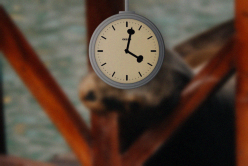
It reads 4h02
